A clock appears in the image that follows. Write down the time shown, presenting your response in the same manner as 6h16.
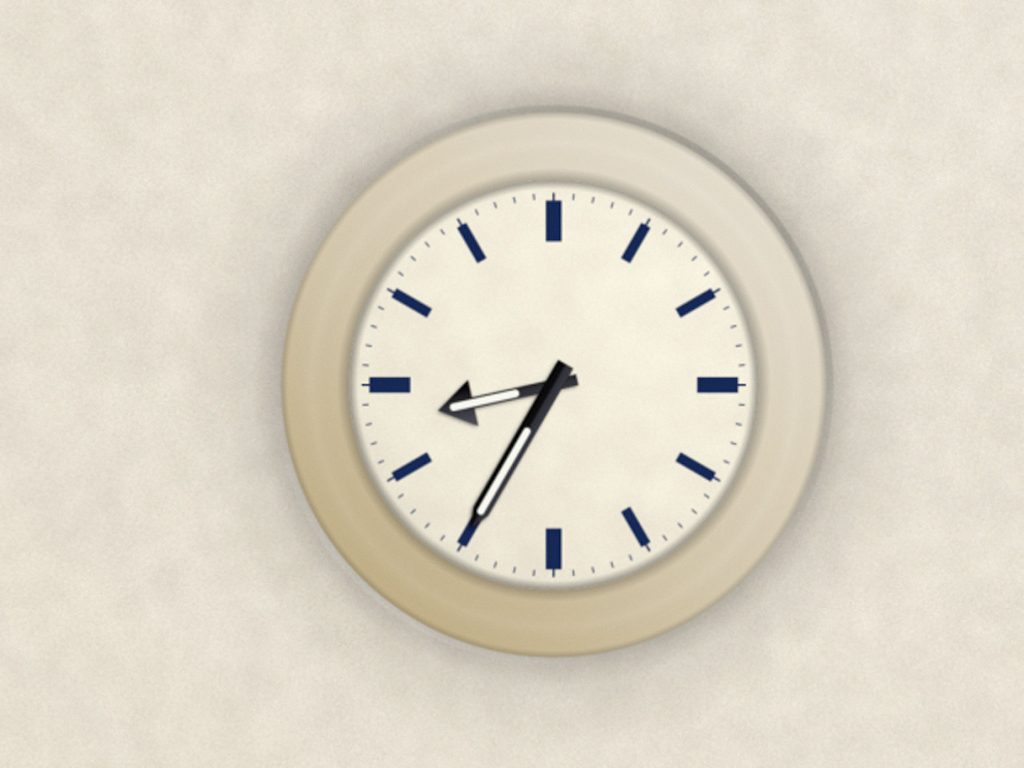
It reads 8h35
